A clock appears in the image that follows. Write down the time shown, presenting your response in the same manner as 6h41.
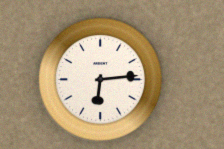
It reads 6h14
